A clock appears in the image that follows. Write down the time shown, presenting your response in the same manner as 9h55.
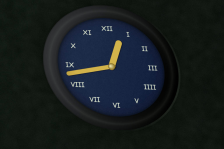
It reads 12h43
